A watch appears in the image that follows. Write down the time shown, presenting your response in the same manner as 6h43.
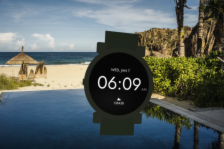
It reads 6h09
